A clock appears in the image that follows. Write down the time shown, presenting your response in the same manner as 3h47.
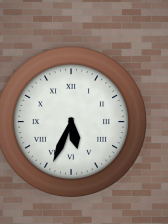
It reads 5h34
